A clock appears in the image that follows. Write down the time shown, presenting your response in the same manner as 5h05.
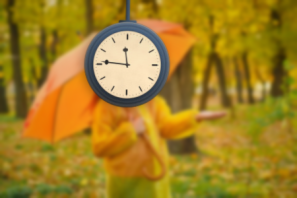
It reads 11h46
